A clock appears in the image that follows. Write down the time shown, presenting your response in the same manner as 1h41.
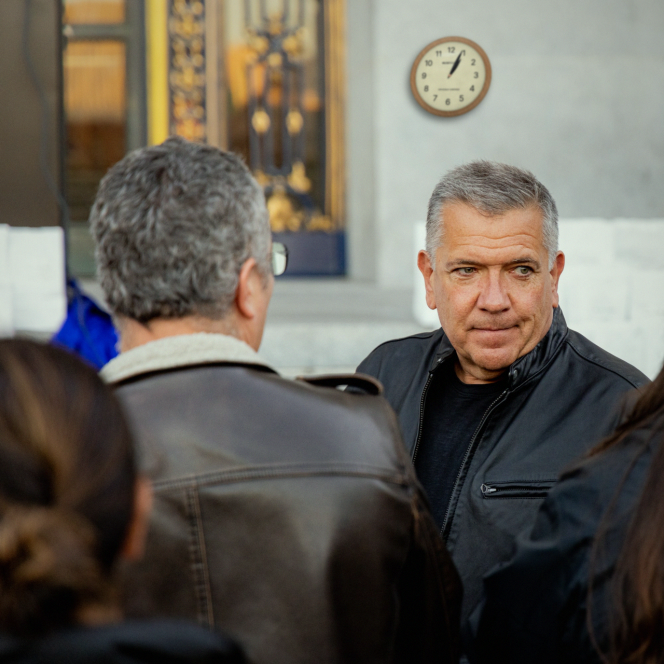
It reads 1h04
